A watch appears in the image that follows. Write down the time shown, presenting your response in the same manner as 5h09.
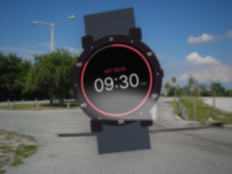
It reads 9h30
